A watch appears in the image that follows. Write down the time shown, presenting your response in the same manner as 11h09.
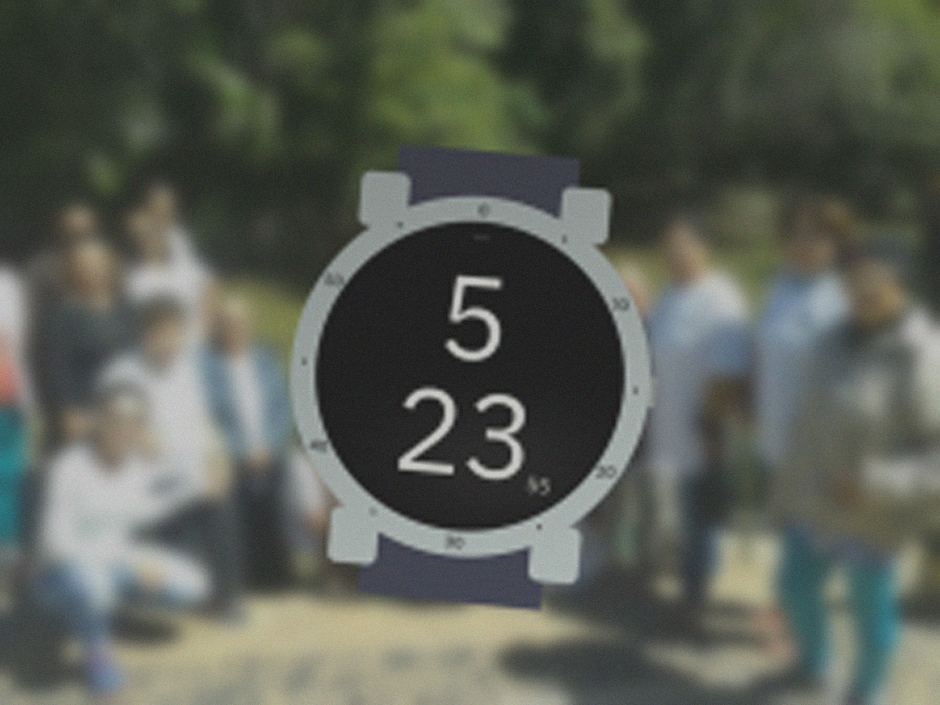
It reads 5h23
